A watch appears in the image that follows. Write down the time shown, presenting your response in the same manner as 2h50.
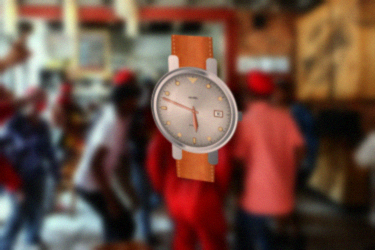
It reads 5h48
